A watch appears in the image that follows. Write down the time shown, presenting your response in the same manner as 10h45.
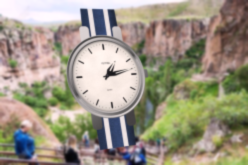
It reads 1h13
